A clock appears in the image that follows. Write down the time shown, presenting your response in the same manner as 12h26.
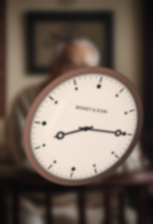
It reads 8h15
